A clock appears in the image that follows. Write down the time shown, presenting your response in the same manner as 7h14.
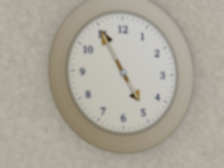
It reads 4h55
